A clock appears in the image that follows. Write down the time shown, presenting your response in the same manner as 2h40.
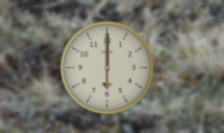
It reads 6h00
